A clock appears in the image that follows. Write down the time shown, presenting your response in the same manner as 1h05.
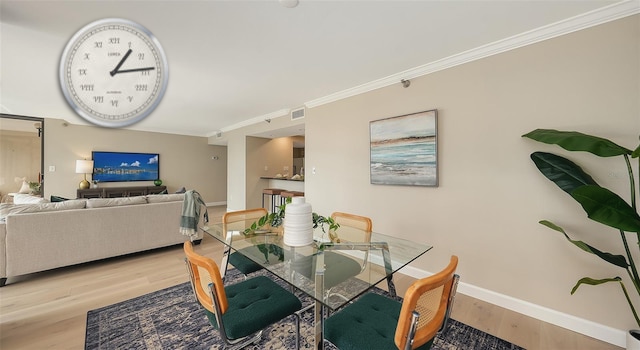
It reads 1h14
